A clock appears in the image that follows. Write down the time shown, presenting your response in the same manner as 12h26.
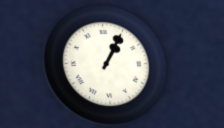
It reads 1h05
